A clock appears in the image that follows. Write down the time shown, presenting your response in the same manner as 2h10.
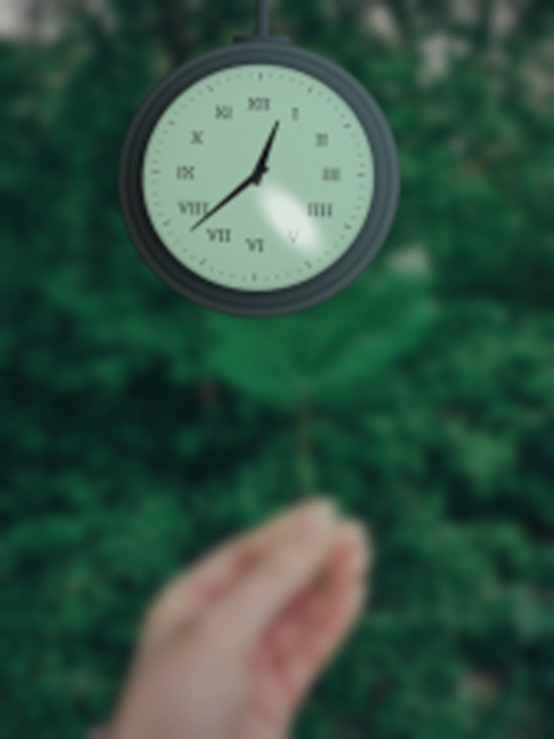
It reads 12h38
